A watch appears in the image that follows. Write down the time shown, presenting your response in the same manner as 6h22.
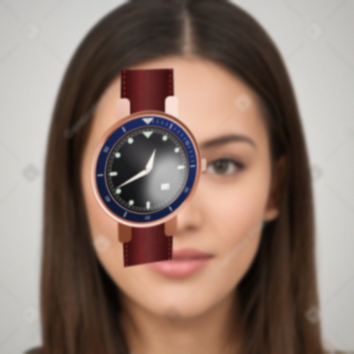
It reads 12h41
